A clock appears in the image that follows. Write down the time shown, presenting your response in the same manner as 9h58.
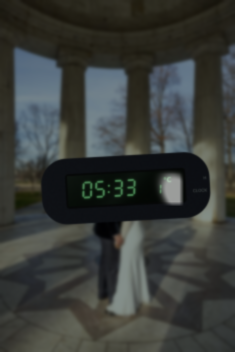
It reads 5h33
